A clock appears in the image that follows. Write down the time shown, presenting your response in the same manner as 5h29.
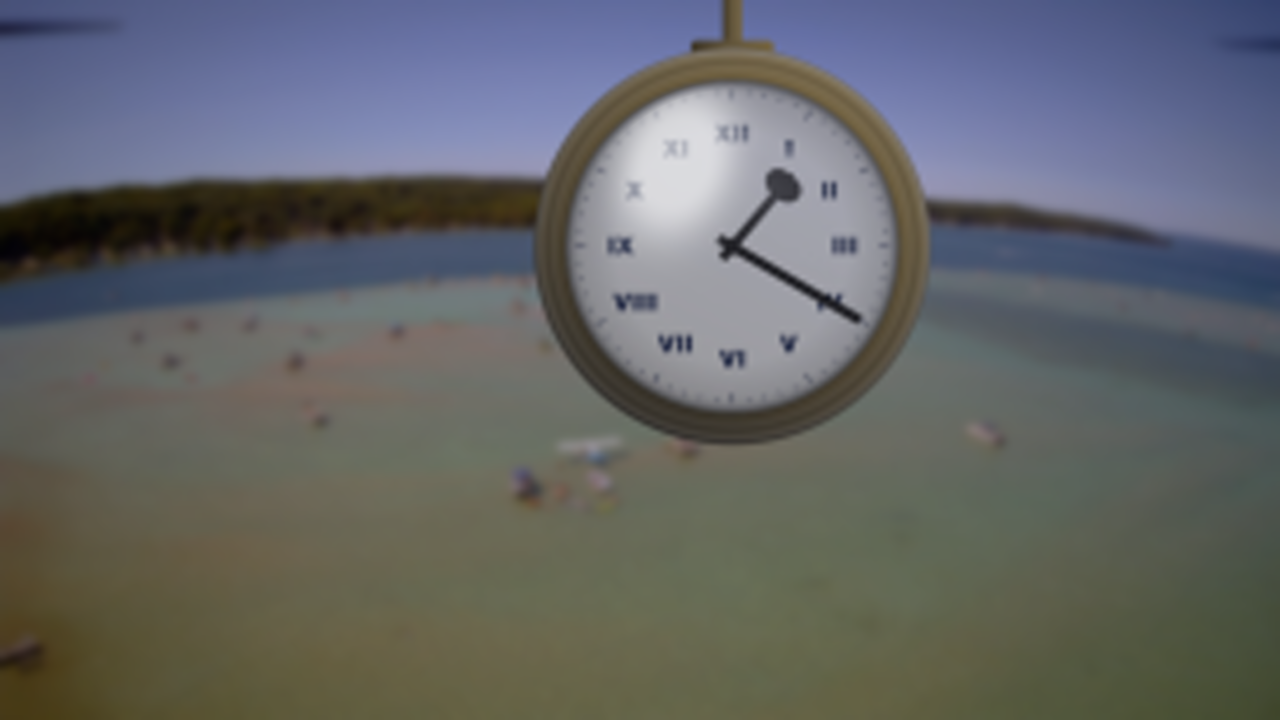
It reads 1h20
